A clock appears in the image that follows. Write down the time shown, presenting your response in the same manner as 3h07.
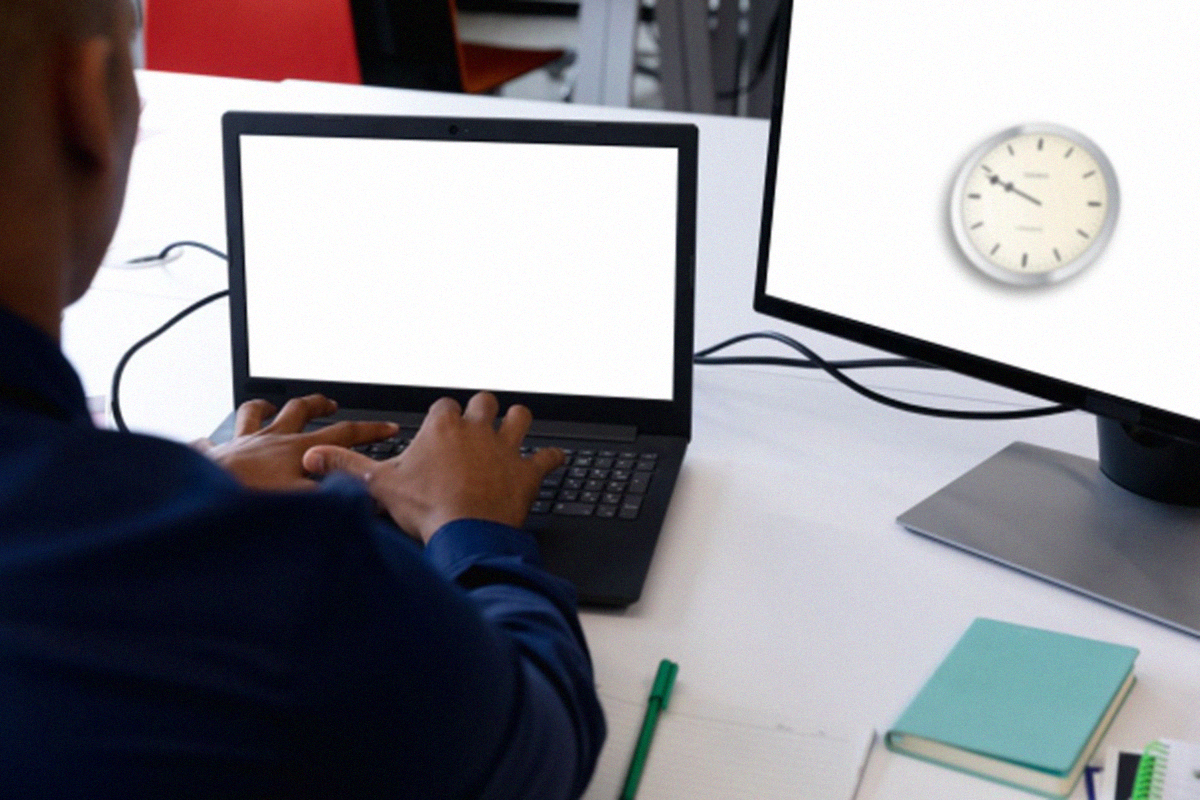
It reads 9h49
